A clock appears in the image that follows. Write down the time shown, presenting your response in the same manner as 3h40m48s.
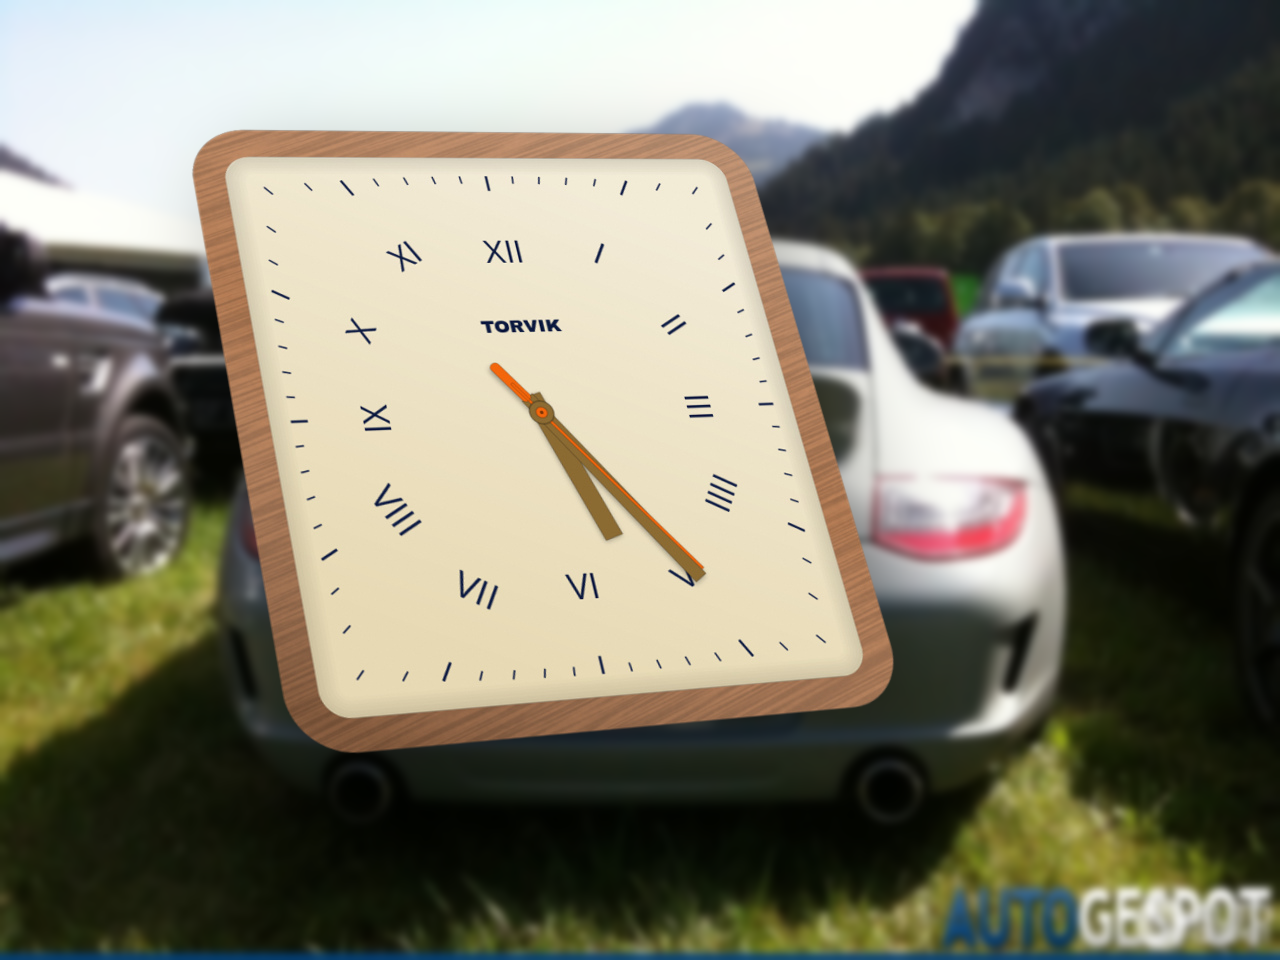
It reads 5h24m24s
